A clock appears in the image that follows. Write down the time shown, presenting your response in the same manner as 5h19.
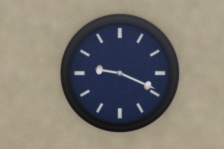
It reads 9h19
